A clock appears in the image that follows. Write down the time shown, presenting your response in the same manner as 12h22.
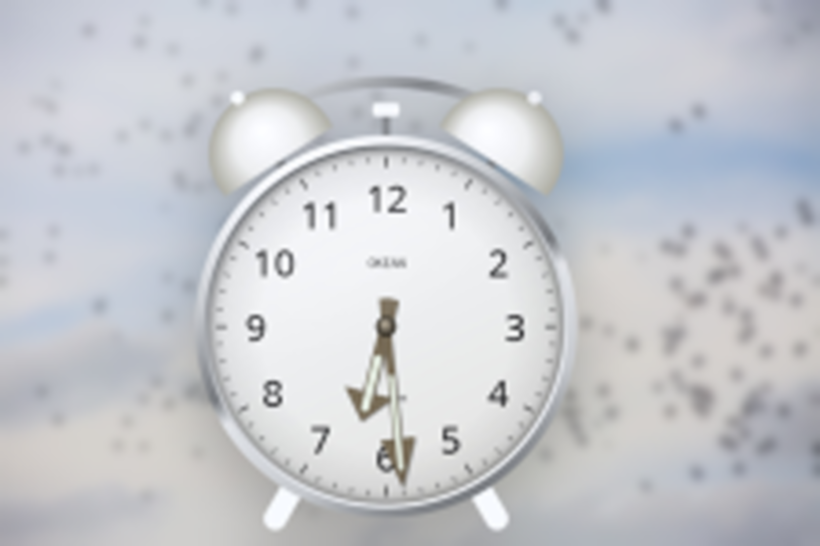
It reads 6h29
